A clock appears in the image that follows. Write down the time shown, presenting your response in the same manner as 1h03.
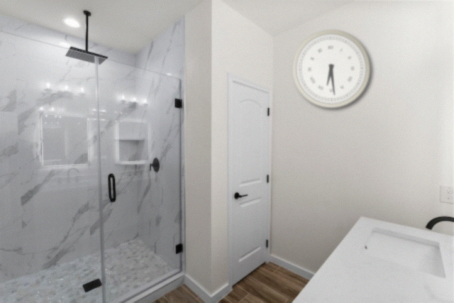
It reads 6h29
